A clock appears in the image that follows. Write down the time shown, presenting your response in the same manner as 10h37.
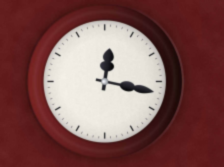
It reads 12h17
